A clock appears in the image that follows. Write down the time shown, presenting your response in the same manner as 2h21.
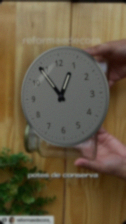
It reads 12h54
